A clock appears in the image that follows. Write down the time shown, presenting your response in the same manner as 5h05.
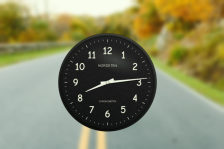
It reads 8h14
